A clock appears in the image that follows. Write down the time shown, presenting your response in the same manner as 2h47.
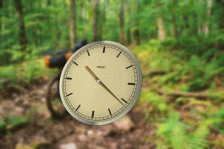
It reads 10h21
